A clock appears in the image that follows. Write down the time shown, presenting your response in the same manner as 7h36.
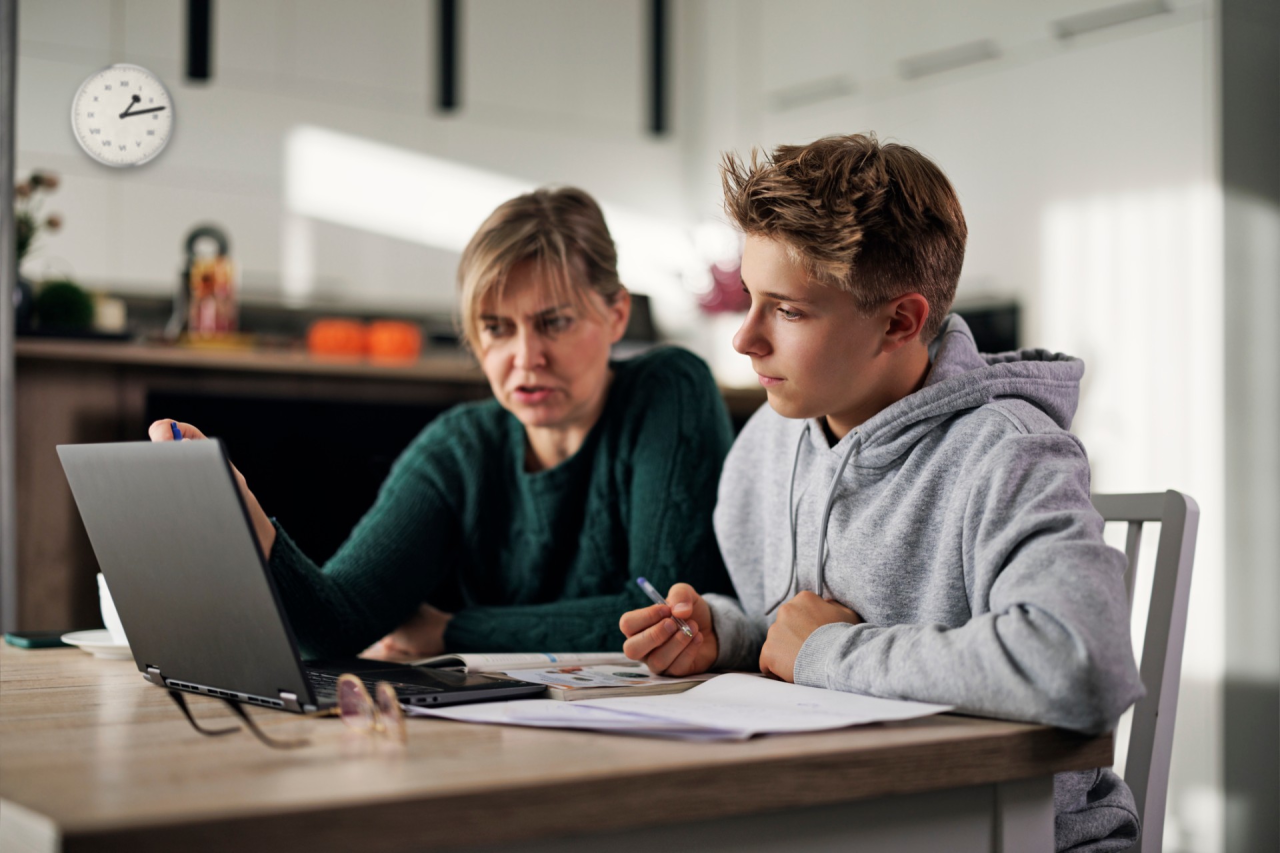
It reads 1h13
